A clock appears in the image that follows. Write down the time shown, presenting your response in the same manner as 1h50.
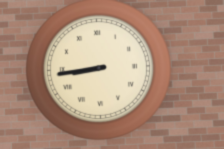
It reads 8h44
